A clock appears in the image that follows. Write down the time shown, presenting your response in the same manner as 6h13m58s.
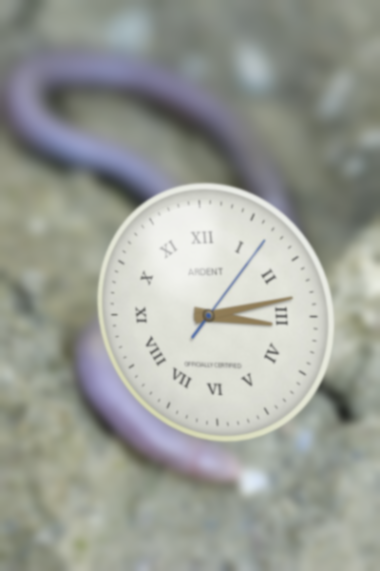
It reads 3h13m07s
